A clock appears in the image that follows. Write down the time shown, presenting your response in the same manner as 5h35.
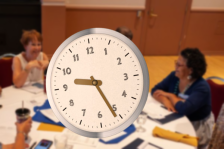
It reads 9h26
